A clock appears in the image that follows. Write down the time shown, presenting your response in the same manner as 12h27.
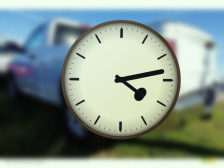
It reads 4h13
